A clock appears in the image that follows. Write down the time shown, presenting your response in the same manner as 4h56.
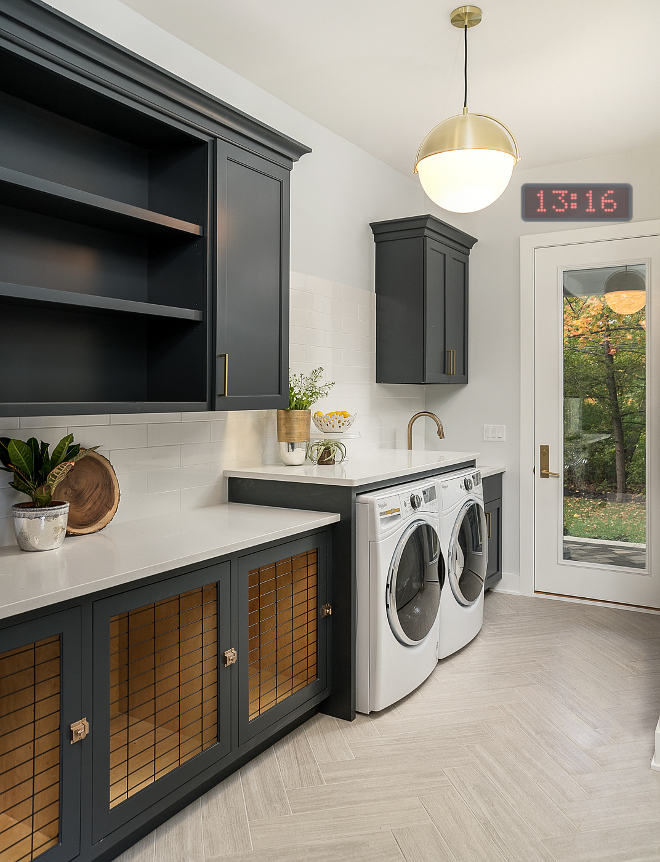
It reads 13h16
